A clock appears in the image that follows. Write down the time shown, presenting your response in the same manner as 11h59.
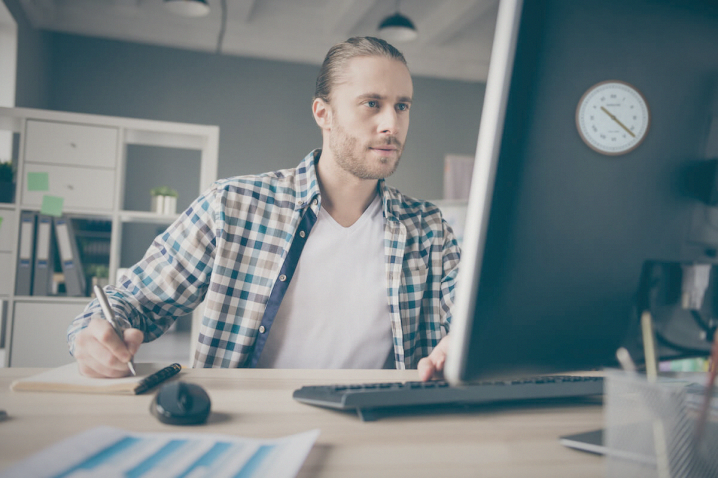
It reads 10h22
